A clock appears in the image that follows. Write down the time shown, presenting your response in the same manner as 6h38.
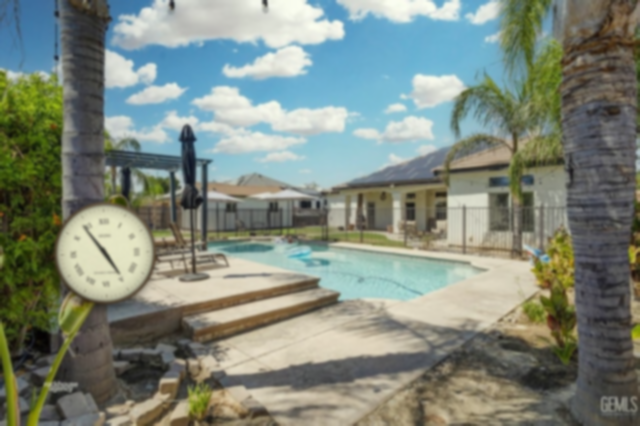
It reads 4h54
